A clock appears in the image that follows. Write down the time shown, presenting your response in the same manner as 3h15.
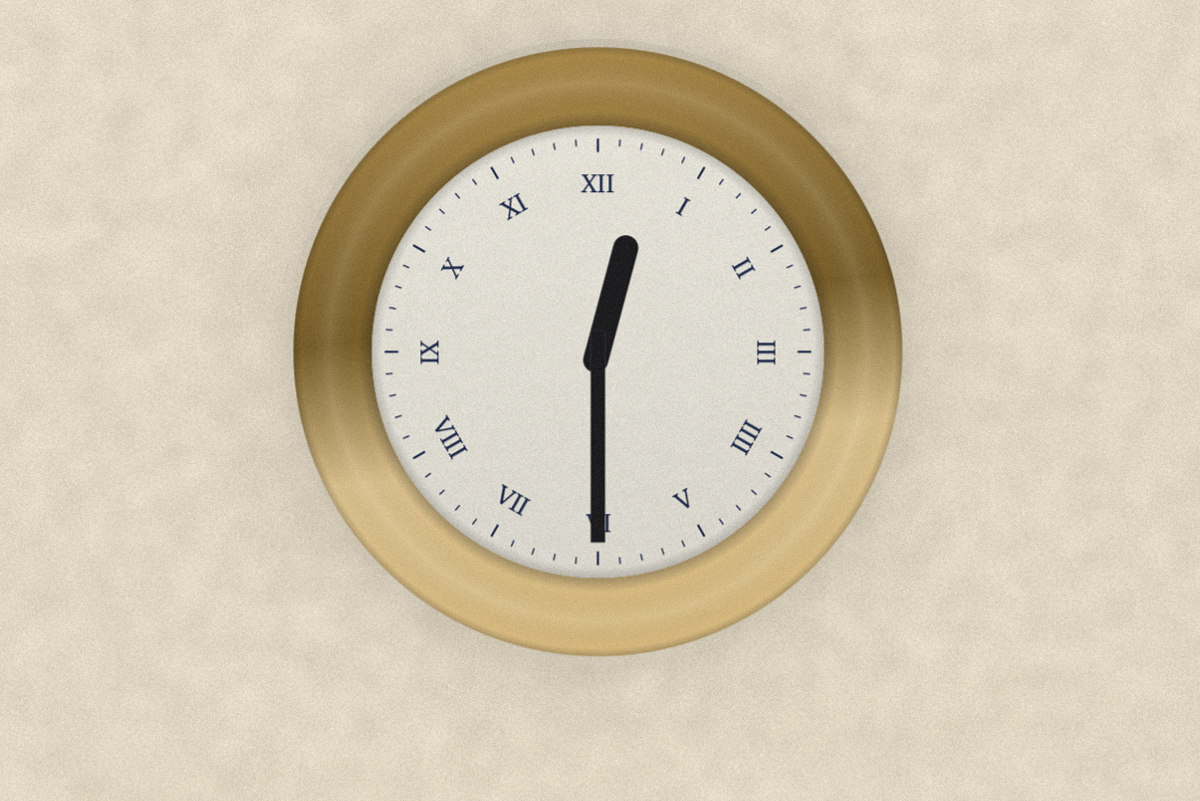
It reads 12h30
